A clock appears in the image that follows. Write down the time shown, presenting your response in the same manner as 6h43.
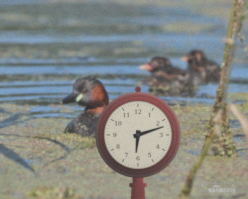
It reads 6h12
